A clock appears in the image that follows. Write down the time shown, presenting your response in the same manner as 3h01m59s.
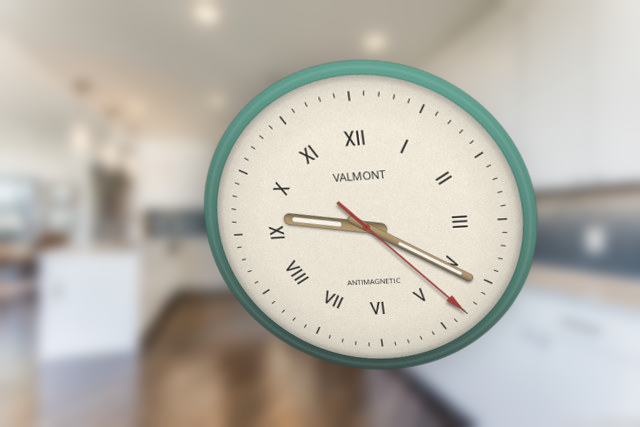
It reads 9h20m23s
